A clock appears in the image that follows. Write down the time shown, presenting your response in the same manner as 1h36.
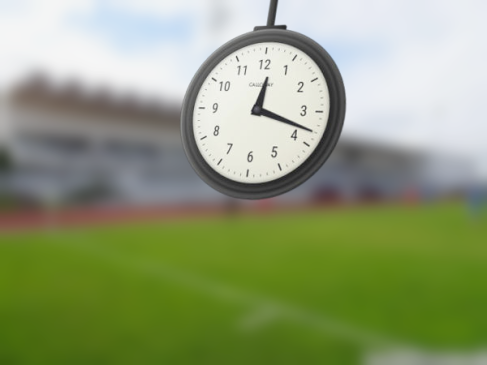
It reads 12h18
